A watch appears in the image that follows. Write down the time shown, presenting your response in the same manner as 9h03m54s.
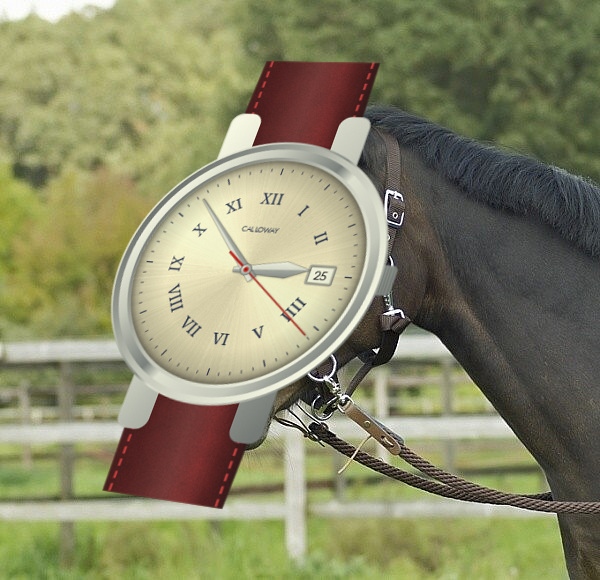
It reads 2h52m21s
